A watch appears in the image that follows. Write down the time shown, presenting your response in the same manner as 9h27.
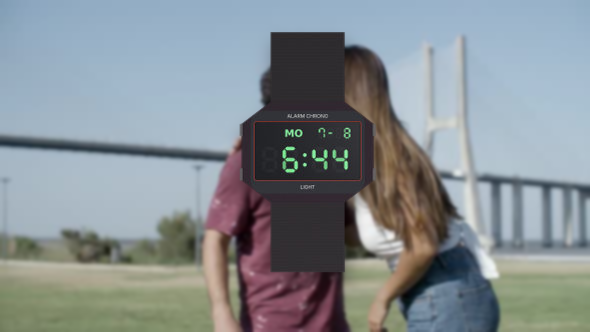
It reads 6h44
